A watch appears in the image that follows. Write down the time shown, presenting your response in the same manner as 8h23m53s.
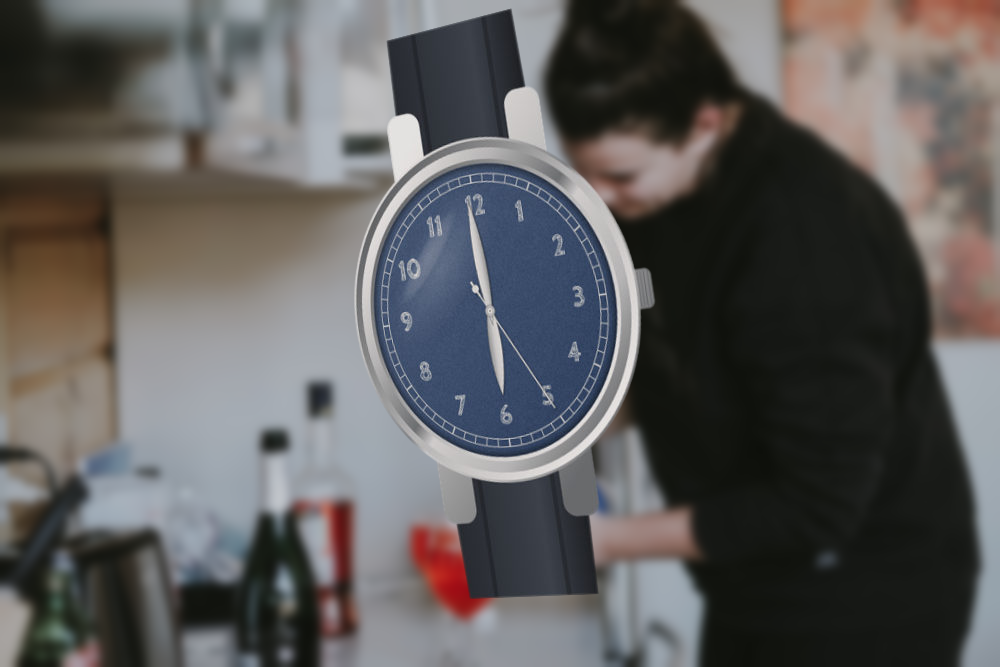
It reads 5h59m25s
